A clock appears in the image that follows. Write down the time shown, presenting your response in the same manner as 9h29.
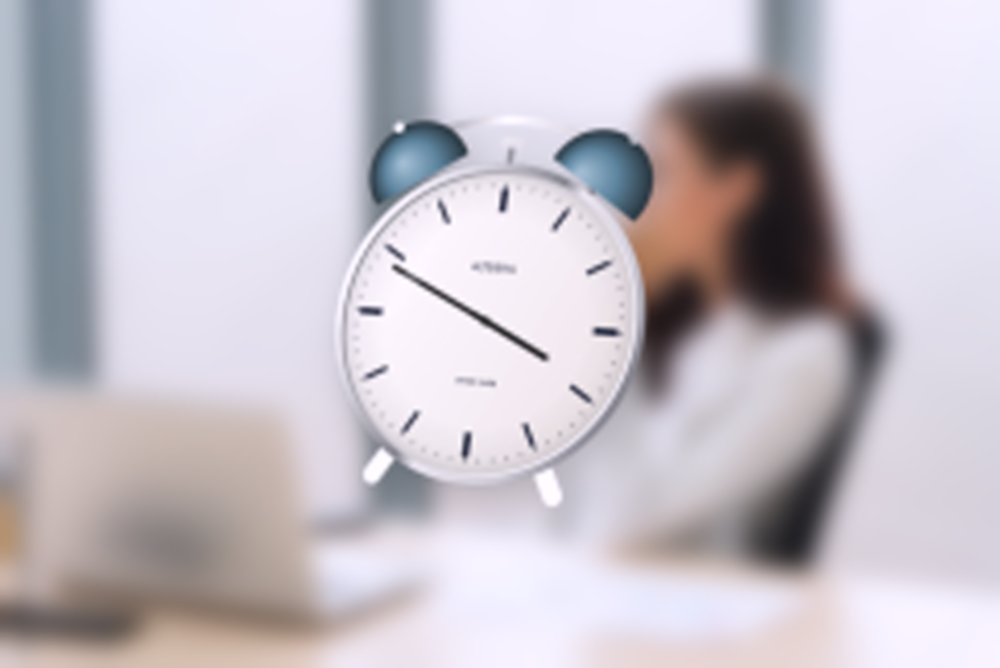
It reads 3h49
